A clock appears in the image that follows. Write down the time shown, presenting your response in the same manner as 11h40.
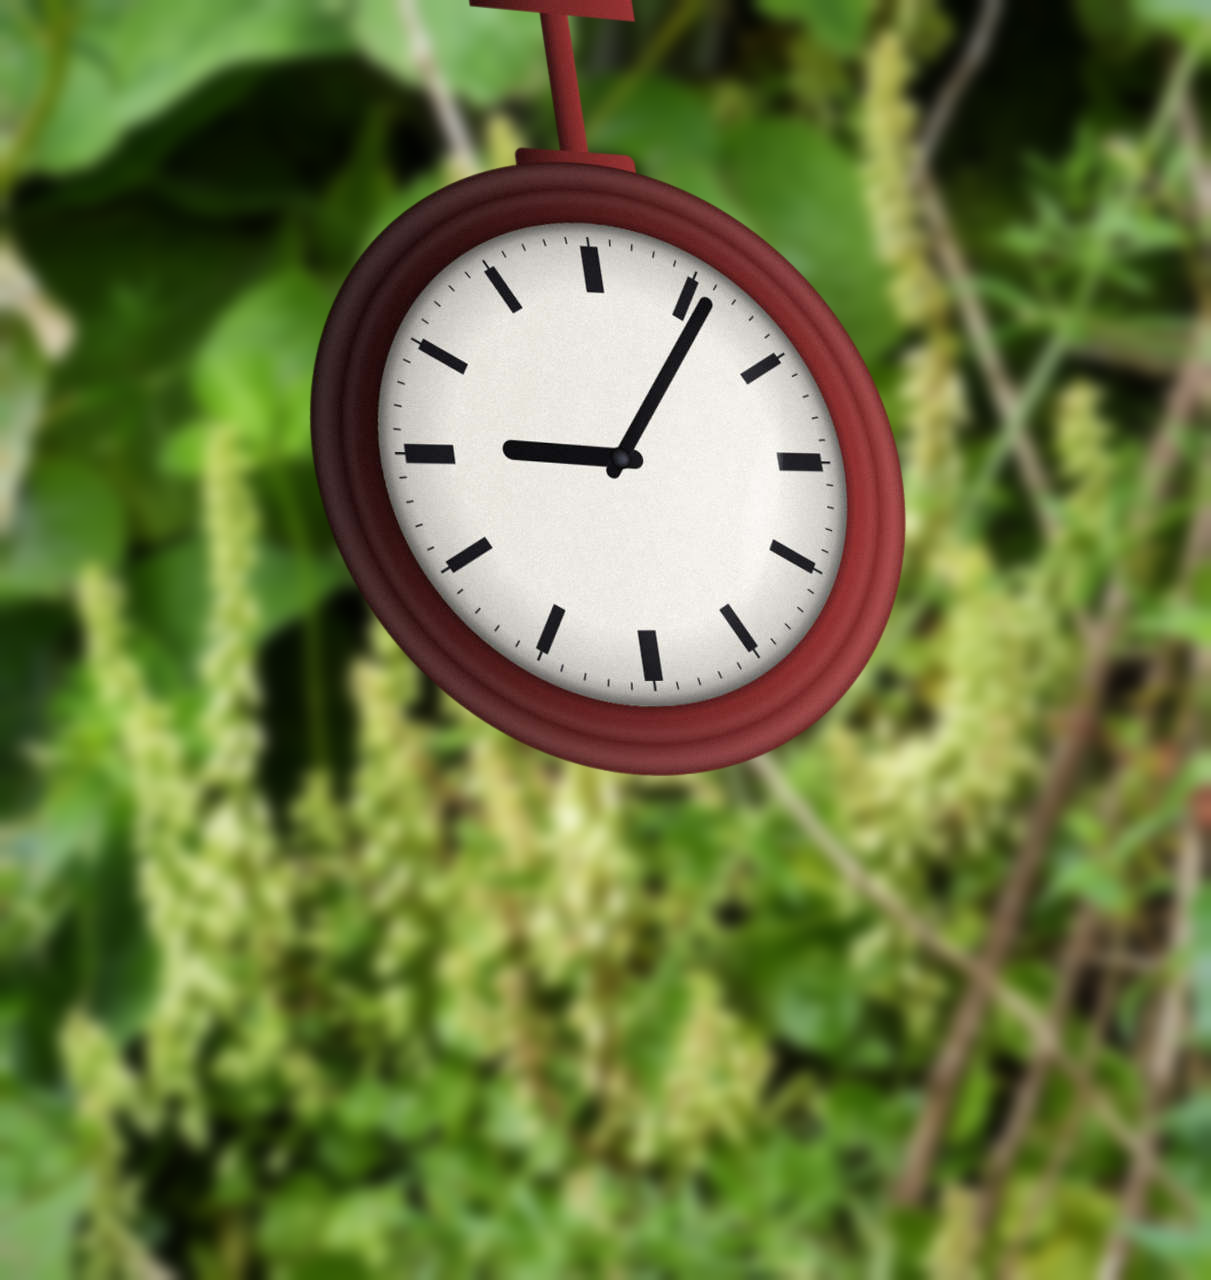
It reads 9h06
